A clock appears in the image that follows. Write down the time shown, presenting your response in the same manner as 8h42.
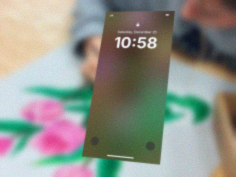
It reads 10h58
